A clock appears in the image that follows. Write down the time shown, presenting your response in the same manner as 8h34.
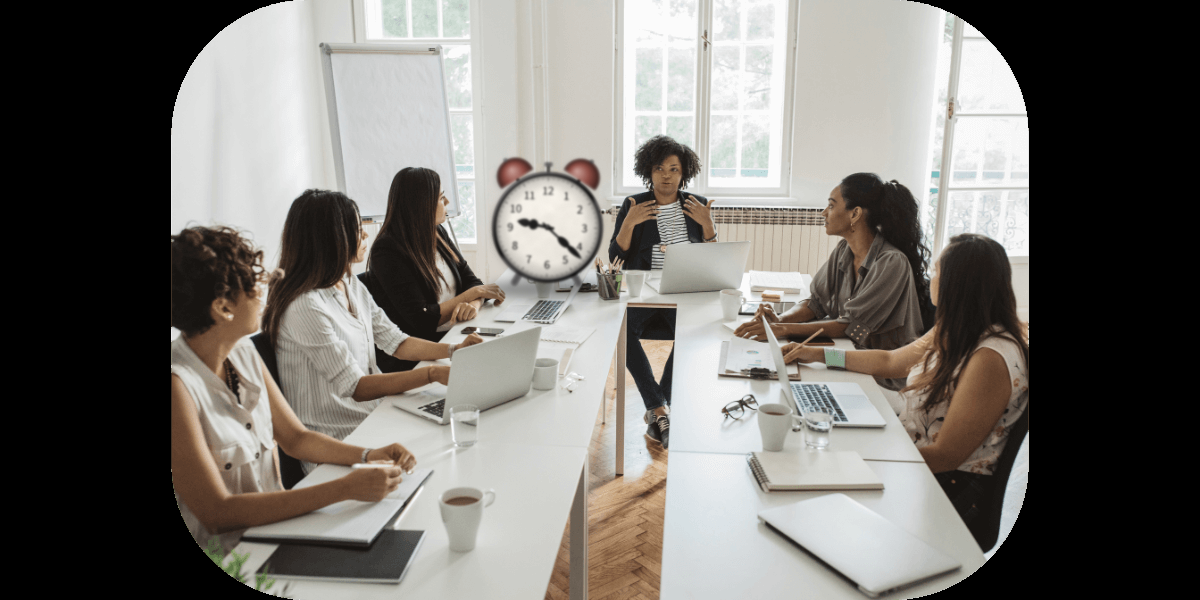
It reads 9h22
